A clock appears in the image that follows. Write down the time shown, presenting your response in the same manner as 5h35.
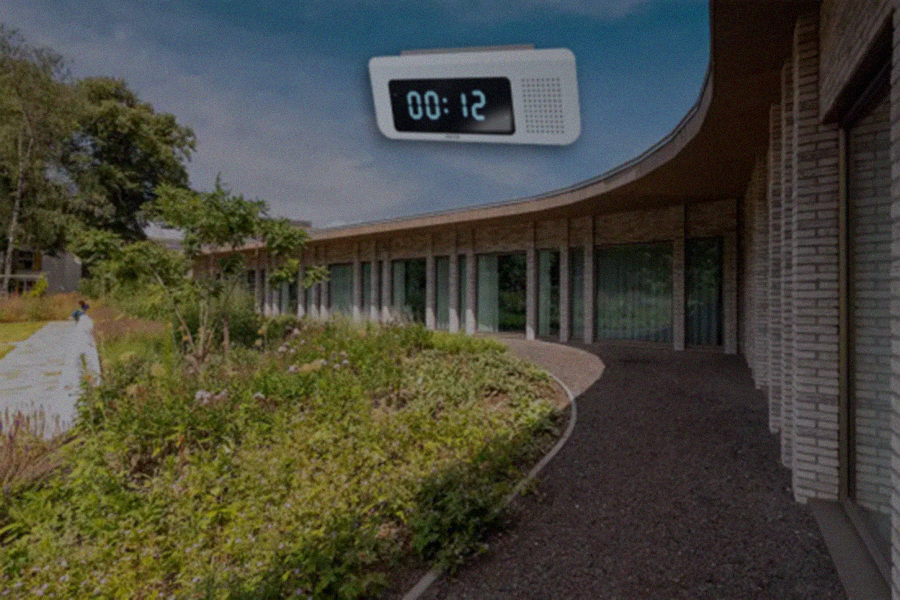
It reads 0h12
